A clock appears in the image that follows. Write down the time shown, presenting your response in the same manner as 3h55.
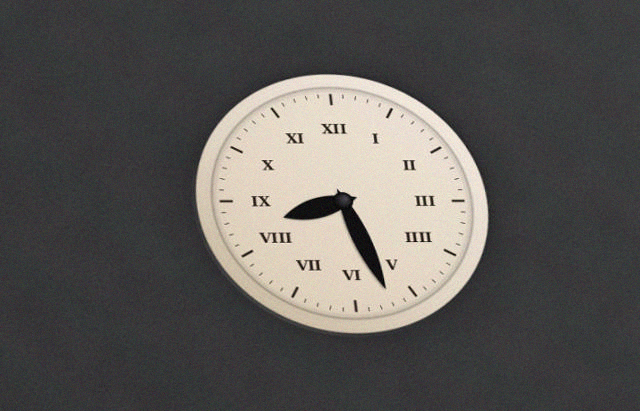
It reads 8h27
